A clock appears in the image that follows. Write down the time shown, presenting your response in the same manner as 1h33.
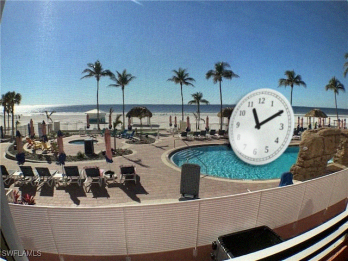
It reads 11h10
